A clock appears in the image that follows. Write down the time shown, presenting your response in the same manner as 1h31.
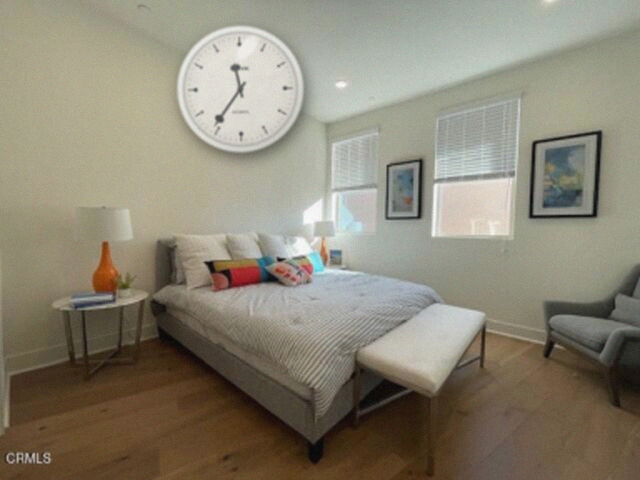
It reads 11h36
